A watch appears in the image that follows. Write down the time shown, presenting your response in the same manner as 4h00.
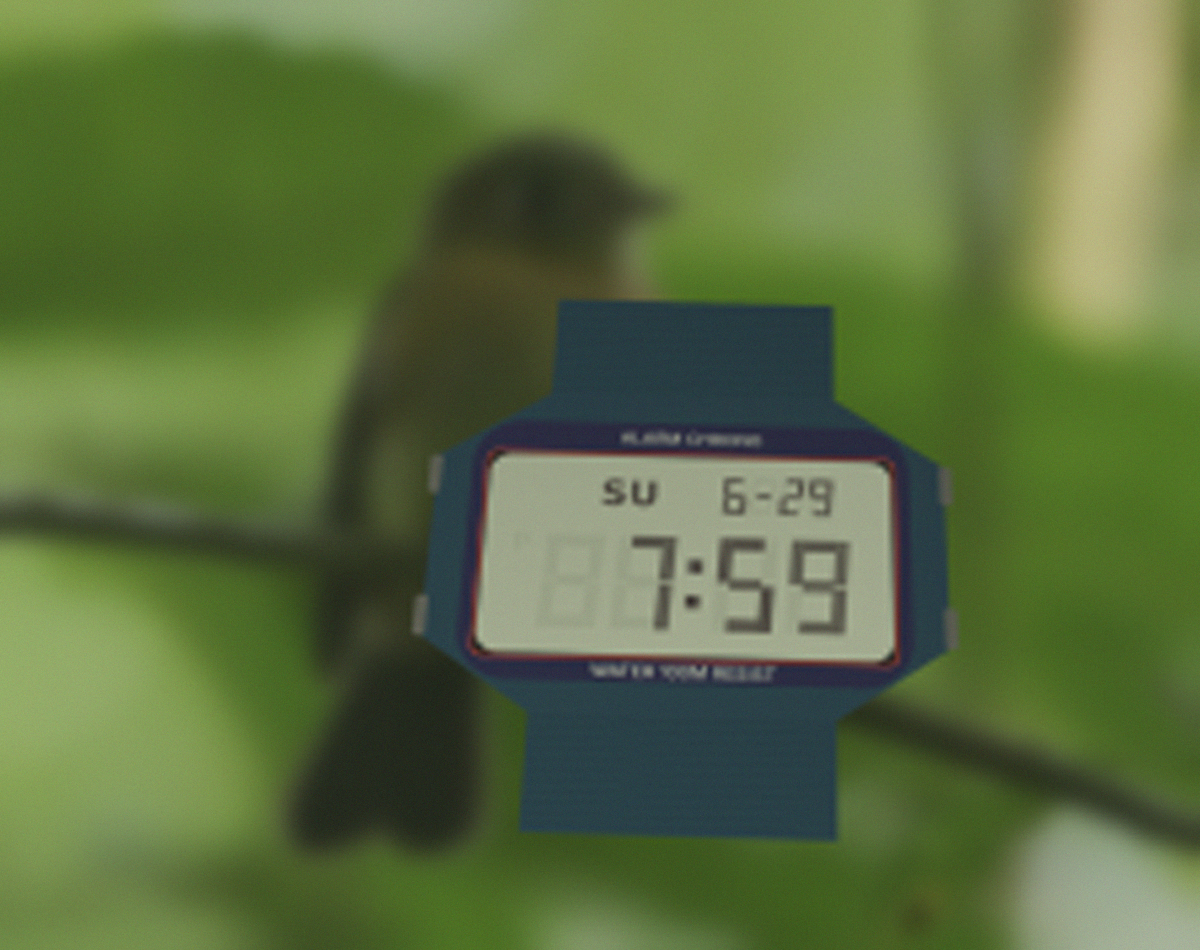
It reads 7h59
